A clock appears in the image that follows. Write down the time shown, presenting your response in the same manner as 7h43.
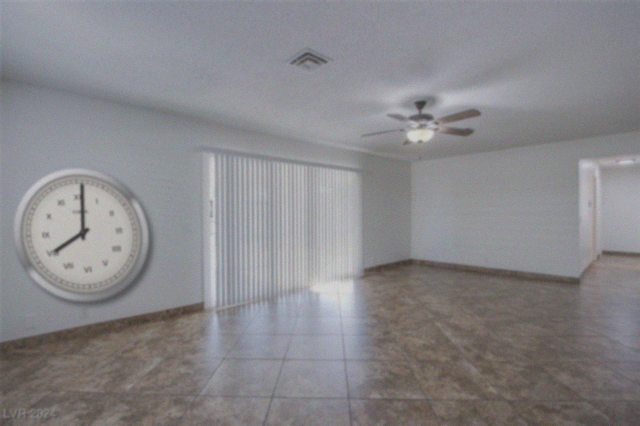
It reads 8h01
